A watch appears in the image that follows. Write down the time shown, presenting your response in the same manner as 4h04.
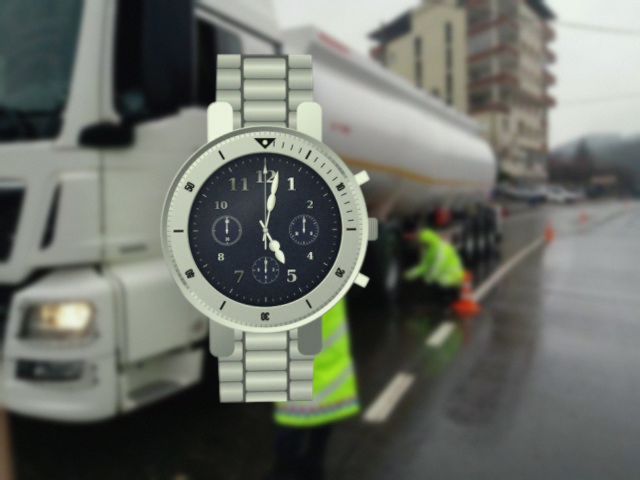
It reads 5h02
